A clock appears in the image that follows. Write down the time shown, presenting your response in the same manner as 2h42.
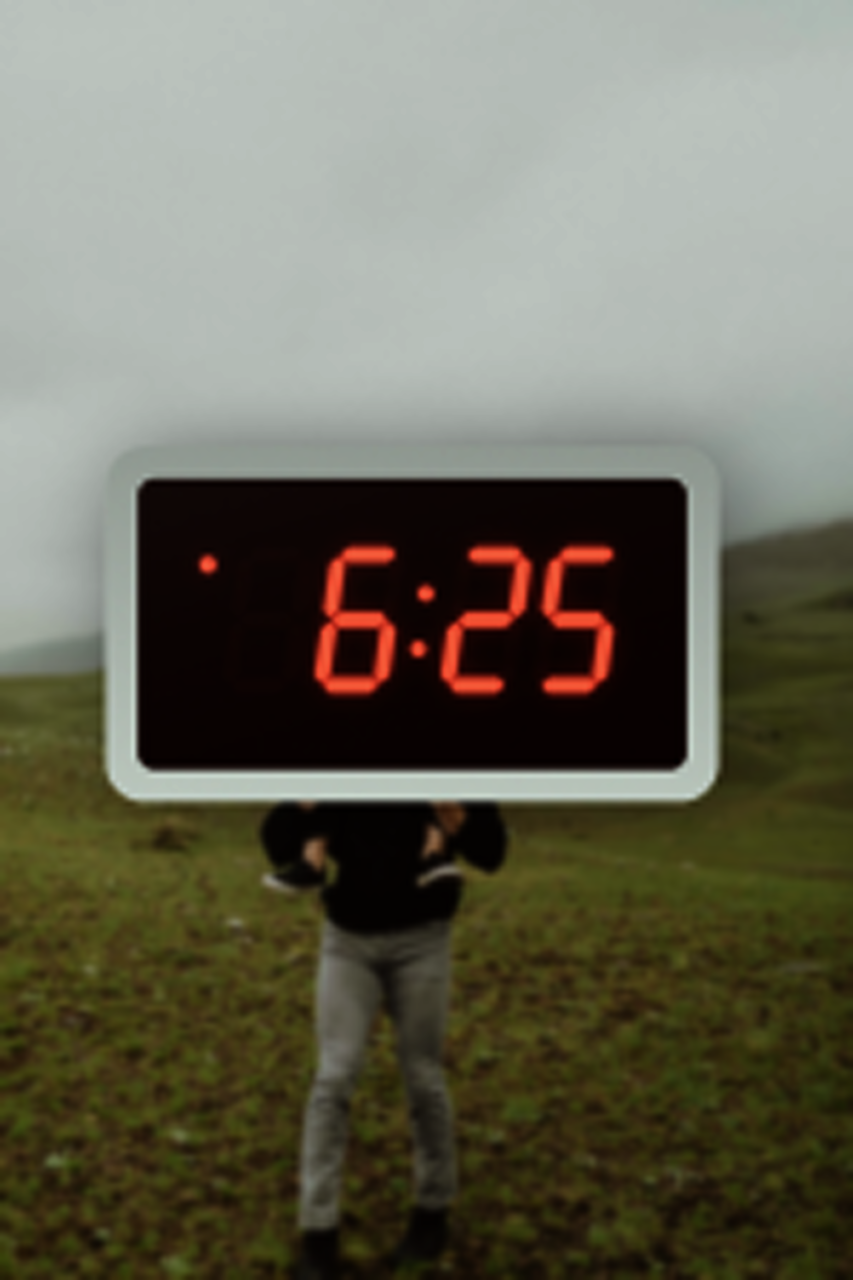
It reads 6h25
